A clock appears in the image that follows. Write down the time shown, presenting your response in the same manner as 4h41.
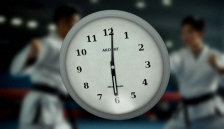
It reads 6h01
